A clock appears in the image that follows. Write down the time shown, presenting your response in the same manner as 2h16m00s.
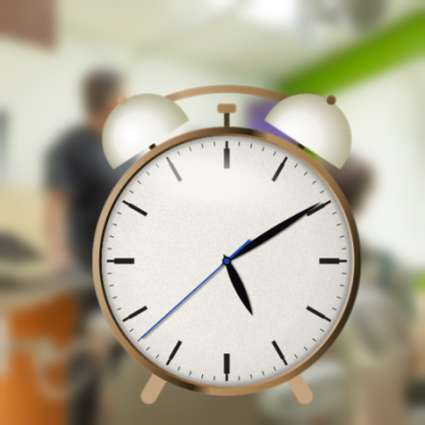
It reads 5h09m38s
